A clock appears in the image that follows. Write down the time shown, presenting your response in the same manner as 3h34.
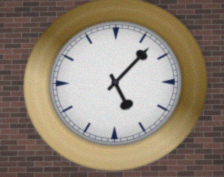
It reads 5h07
